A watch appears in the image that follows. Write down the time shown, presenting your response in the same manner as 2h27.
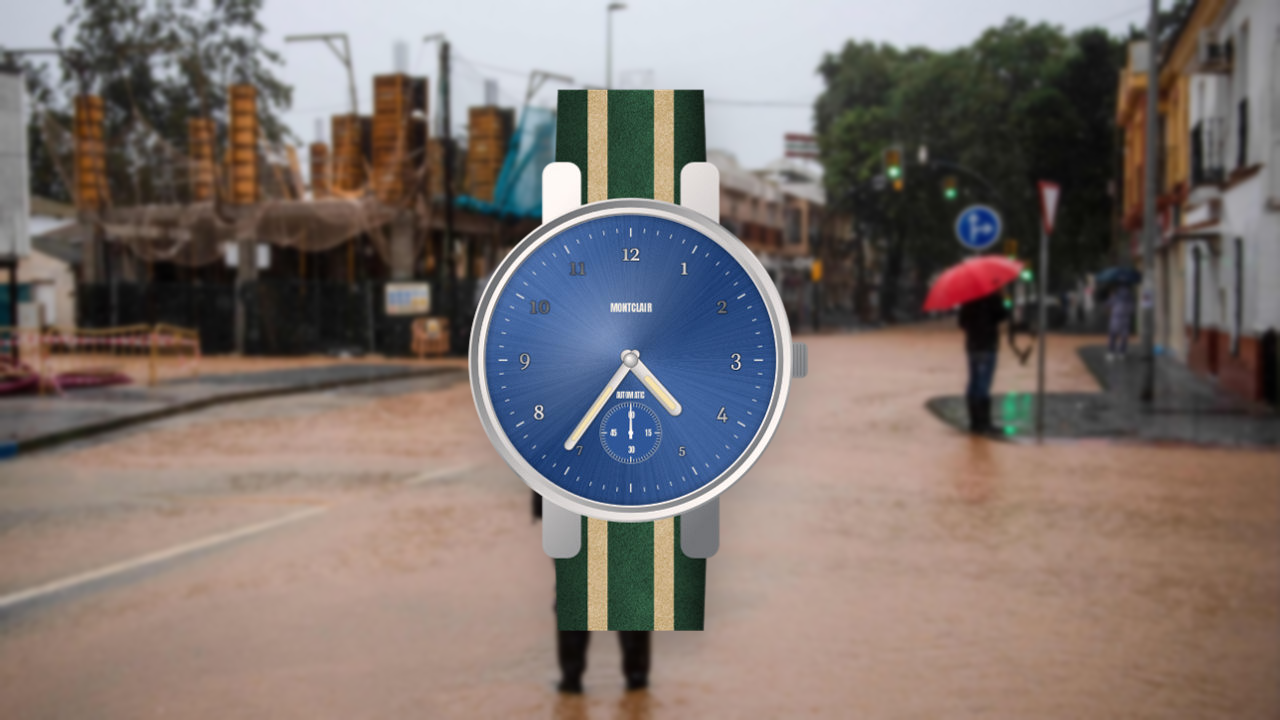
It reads 4h36
